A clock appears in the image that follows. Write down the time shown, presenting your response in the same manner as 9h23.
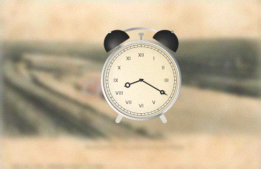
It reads 8h20
